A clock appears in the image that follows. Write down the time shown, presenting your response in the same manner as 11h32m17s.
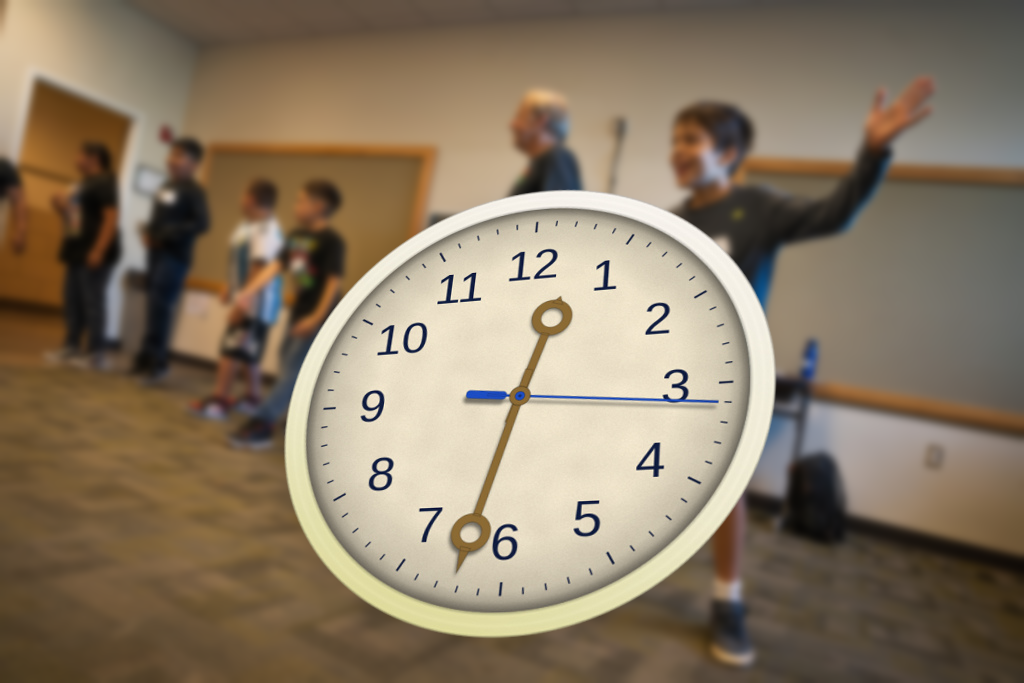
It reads 12h32m16s
